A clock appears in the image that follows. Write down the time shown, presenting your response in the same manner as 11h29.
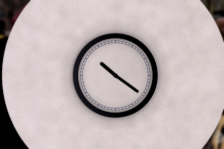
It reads 10h21
